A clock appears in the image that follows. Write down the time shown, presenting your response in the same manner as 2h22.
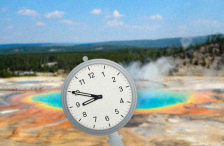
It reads 8h50
